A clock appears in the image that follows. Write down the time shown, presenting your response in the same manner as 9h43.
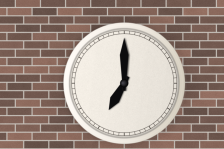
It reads 7h00
